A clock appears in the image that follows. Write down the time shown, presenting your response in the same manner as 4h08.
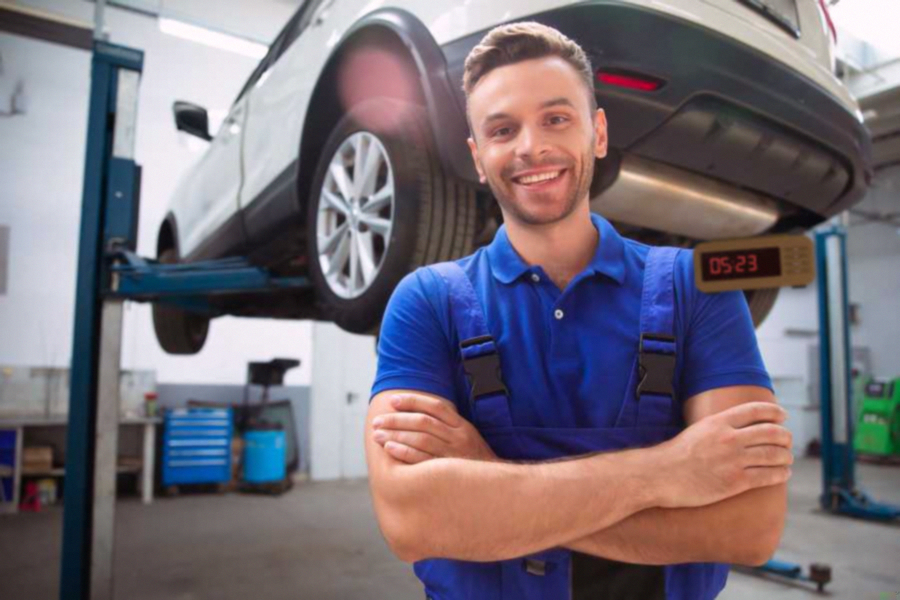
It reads 5h23
